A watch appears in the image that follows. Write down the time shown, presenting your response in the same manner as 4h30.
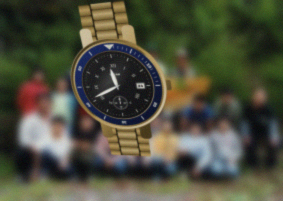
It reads 11h41
